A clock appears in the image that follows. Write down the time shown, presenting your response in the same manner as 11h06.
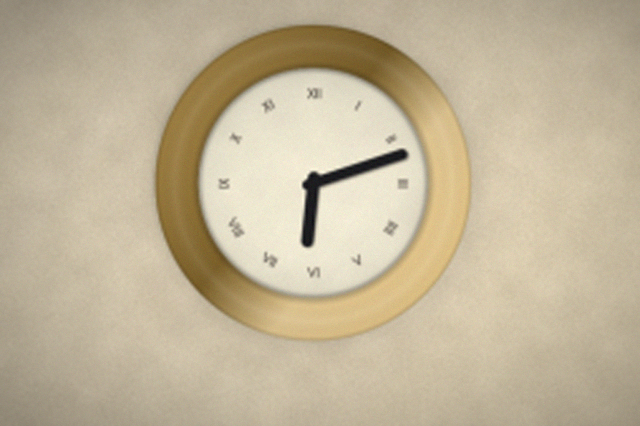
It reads 6h12
